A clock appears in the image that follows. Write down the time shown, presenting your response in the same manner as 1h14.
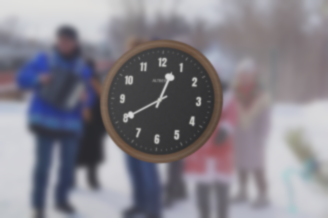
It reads 12h40
